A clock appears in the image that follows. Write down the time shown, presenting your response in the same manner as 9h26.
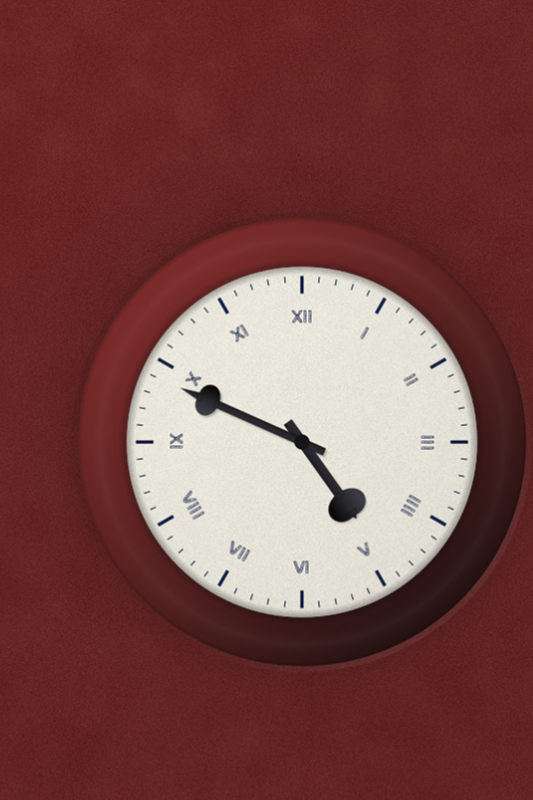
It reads 4h49
